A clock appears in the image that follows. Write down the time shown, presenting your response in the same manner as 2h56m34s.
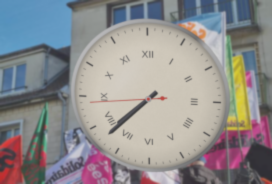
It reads 7h37m44s
